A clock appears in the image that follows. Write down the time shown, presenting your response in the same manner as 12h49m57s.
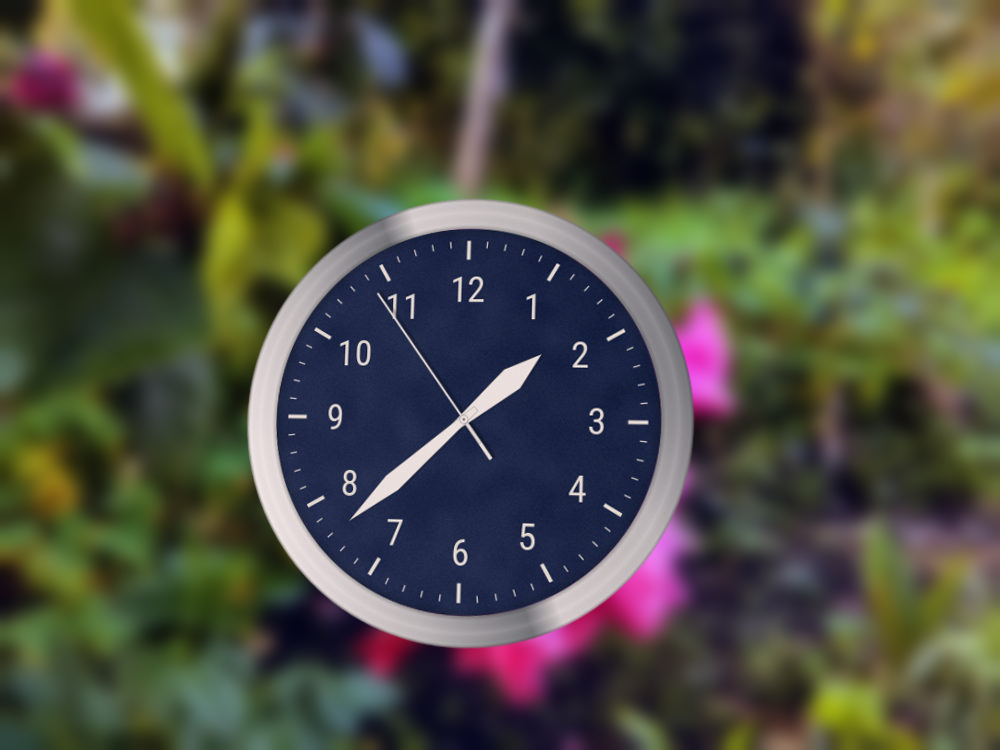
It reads 1h37m54s
